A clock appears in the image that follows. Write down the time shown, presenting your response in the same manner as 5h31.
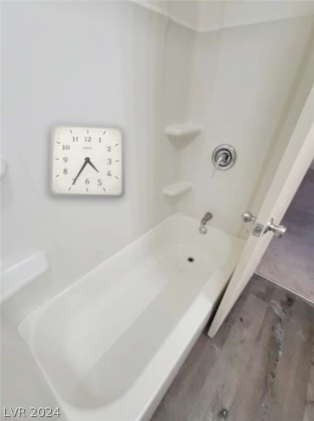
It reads 4h35
